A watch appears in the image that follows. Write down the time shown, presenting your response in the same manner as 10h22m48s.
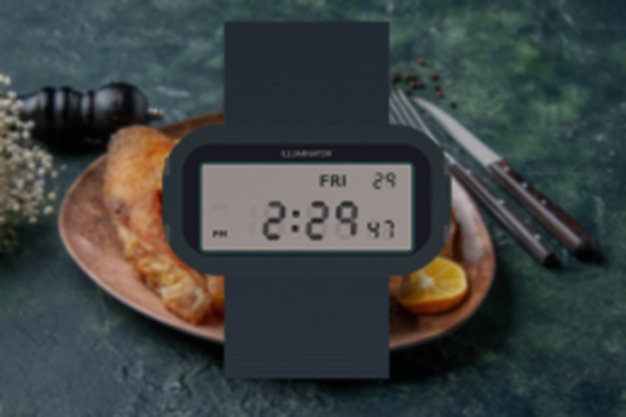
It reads 2h29m47s
